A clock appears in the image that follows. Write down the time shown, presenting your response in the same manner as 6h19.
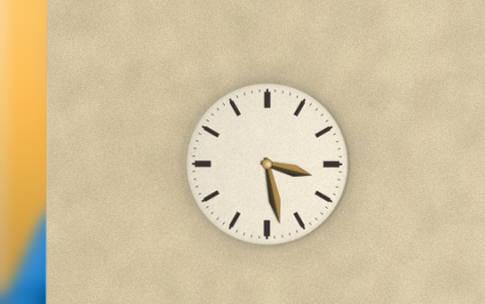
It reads 3h28
